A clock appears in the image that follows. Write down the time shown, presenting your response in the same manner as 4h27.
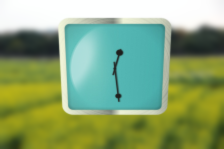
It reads 12h29
